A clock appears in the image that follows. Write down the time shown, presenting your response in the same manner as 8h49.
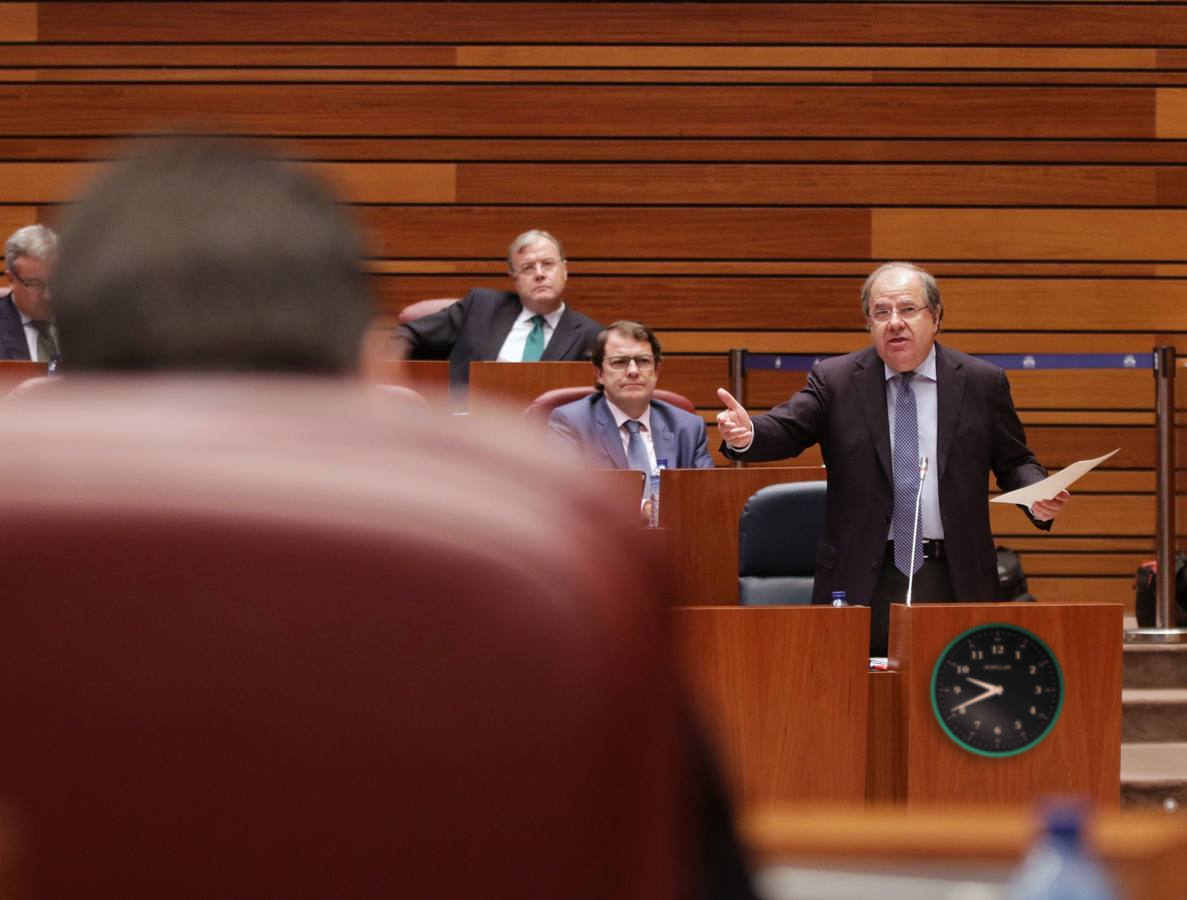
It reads 9h41
